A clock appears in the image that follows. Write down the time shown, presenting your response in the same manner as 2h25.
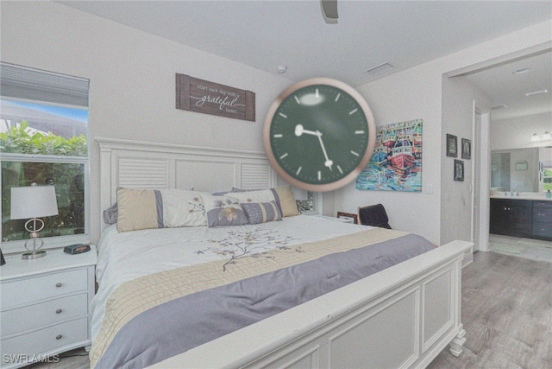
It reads 9h27
